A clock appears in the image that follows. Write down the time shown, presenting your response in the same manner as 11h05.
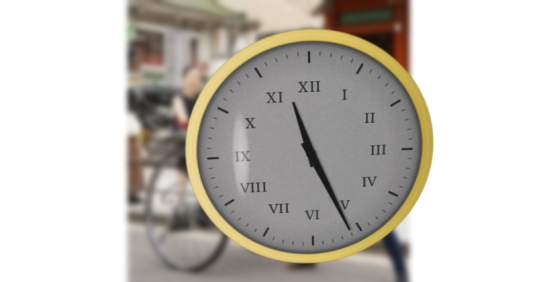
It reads 11h26
